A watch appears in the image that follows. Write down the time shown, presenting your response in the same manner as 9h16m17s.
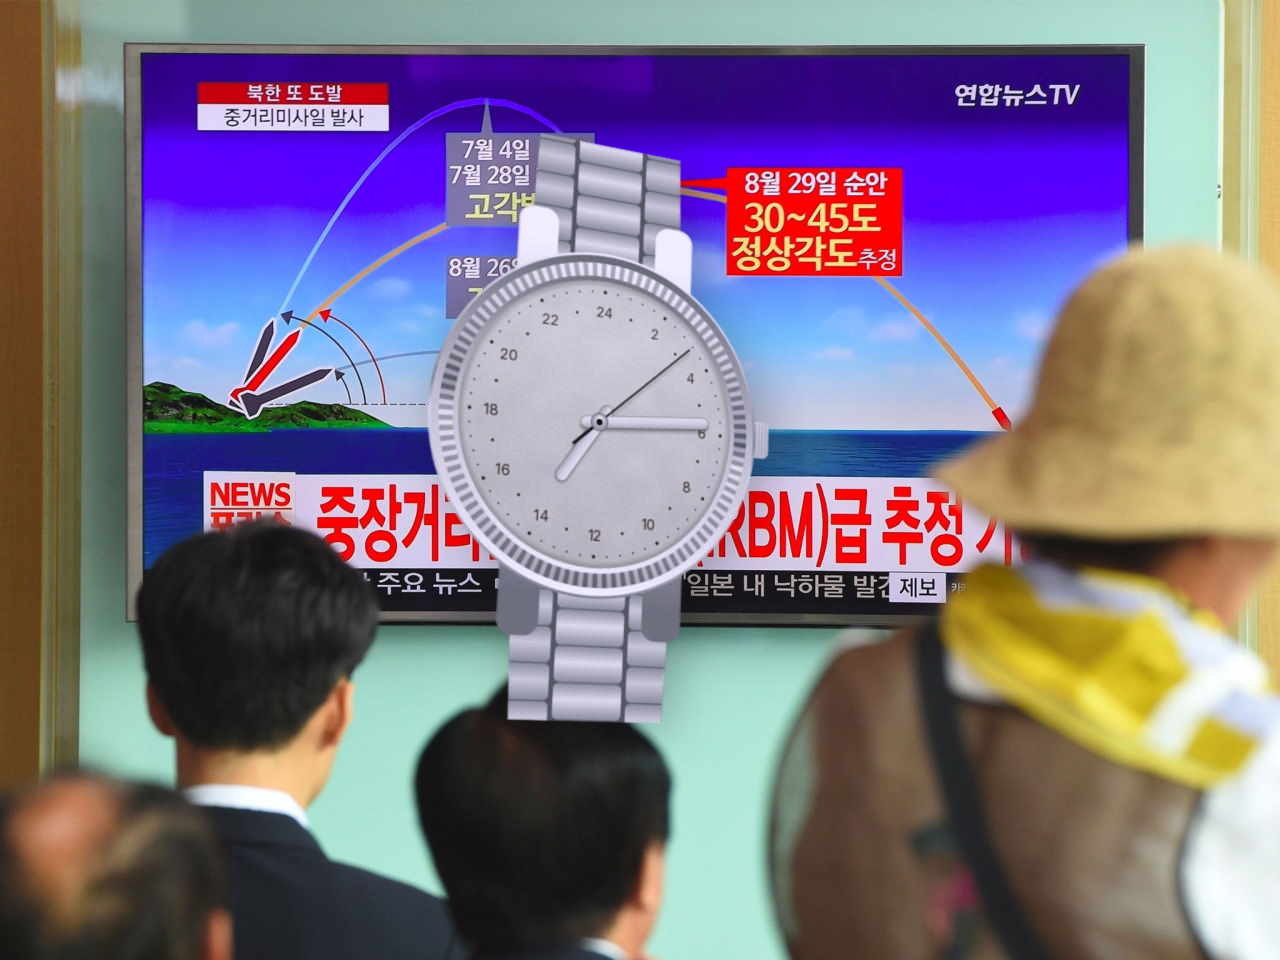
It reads 14h14m08s
